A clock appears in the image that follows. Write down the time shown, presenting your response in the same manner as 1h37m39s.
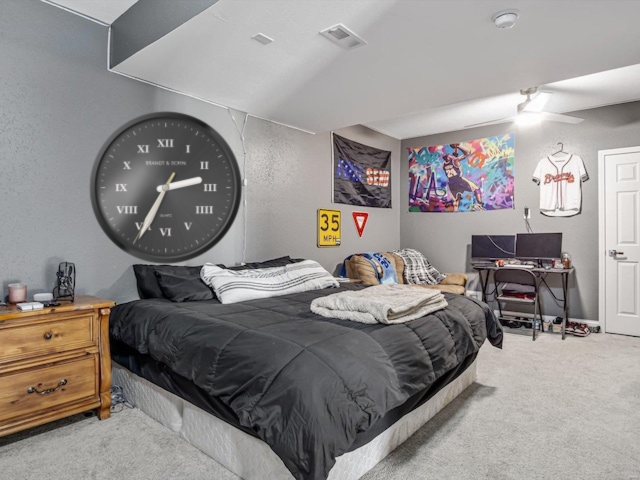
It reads 2h34m35s
